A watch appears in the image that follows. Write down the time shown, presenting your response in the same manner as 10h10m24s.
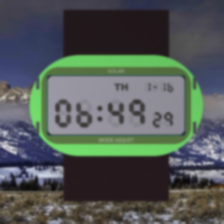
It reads 6h49m29s
